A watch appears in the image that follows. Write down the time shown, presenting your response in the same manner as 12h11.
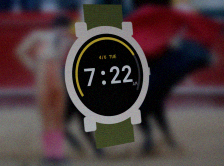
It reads 7h22
